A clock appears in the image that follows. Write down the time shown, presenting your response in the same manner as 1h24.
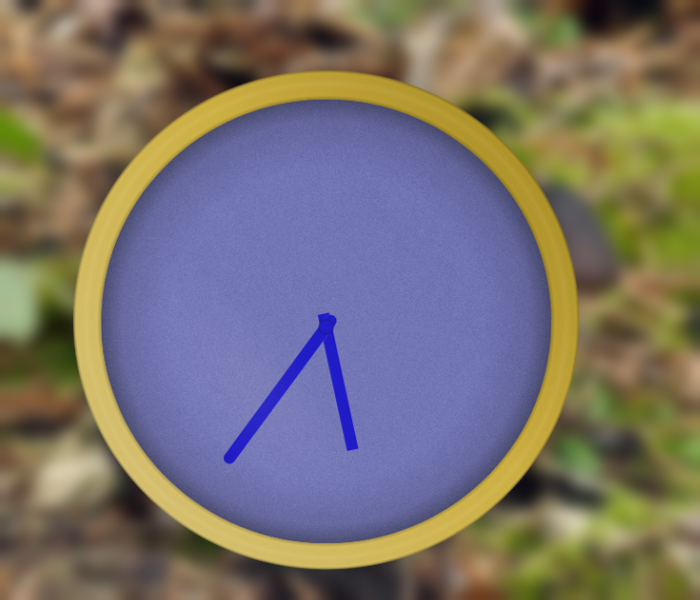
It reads 5h36
